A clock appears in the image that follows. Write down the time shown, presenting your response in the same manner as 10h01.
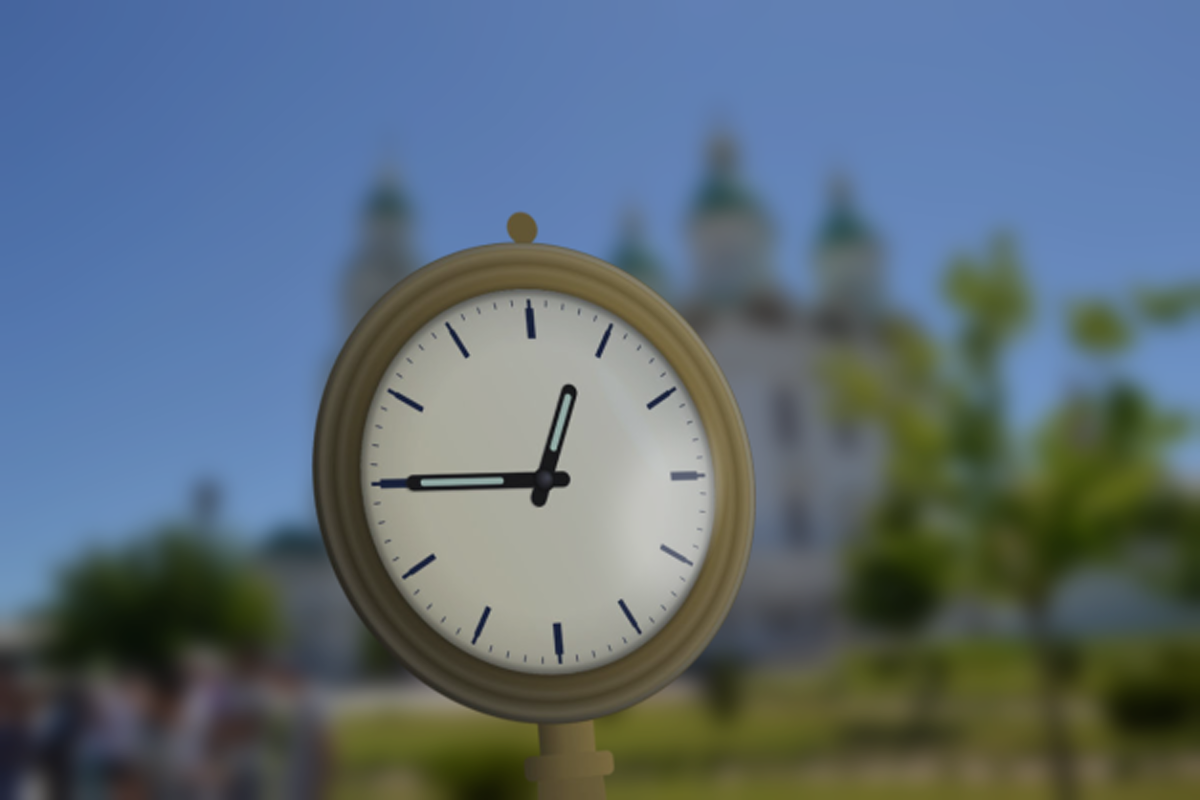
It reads 12h45
